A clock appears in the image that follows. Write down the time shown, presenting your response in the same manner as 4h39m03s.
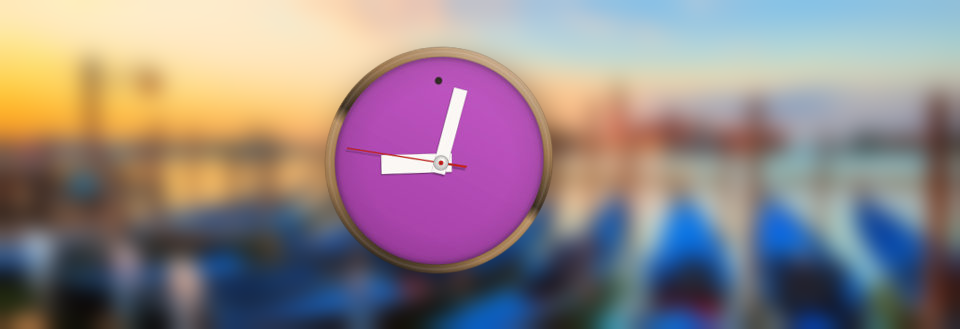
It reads 9h02m47s
